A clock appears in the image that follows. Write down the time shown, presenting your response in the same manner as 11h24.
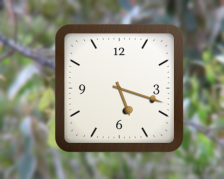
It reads 5h18
